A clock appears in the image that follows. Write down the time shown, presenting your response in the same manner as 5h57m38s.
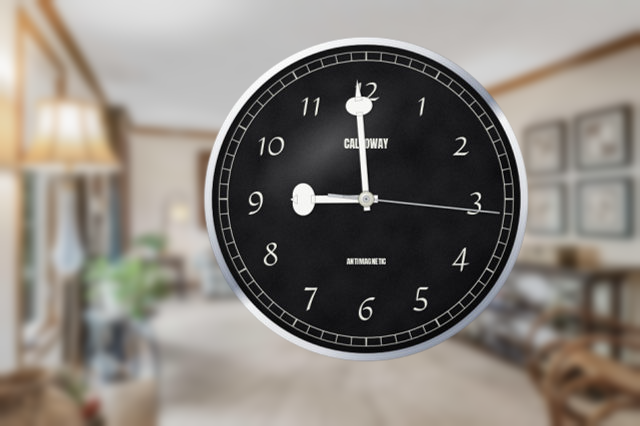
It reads 8h59m16s
